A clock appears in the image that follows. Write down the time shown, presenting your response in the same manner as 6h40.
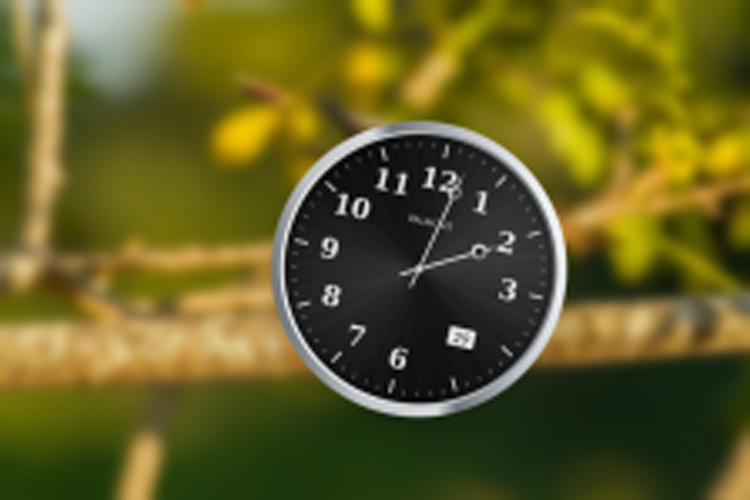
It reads 2h02
